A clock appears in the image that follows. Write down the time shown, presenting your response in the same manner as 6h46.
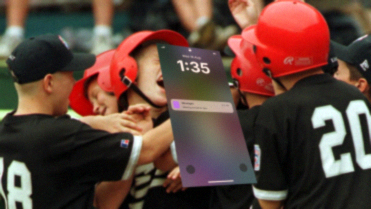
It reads 1h35
